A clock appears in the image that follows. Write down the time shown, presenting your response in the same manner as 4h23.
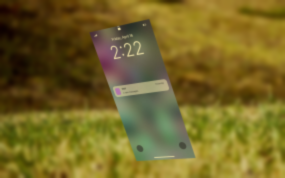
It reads 2h22
